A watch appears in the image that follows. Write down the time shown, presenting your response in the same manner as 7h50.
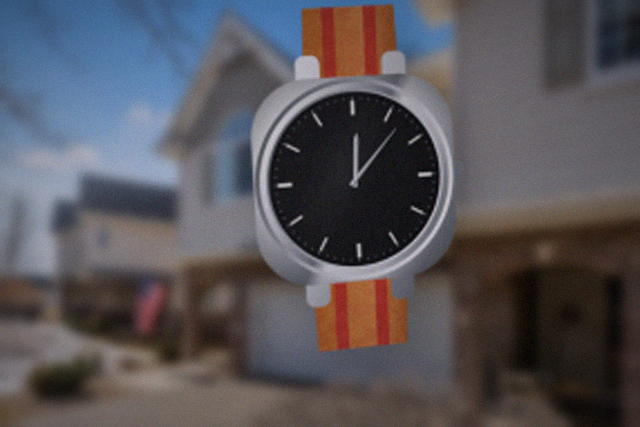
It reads 12h07
